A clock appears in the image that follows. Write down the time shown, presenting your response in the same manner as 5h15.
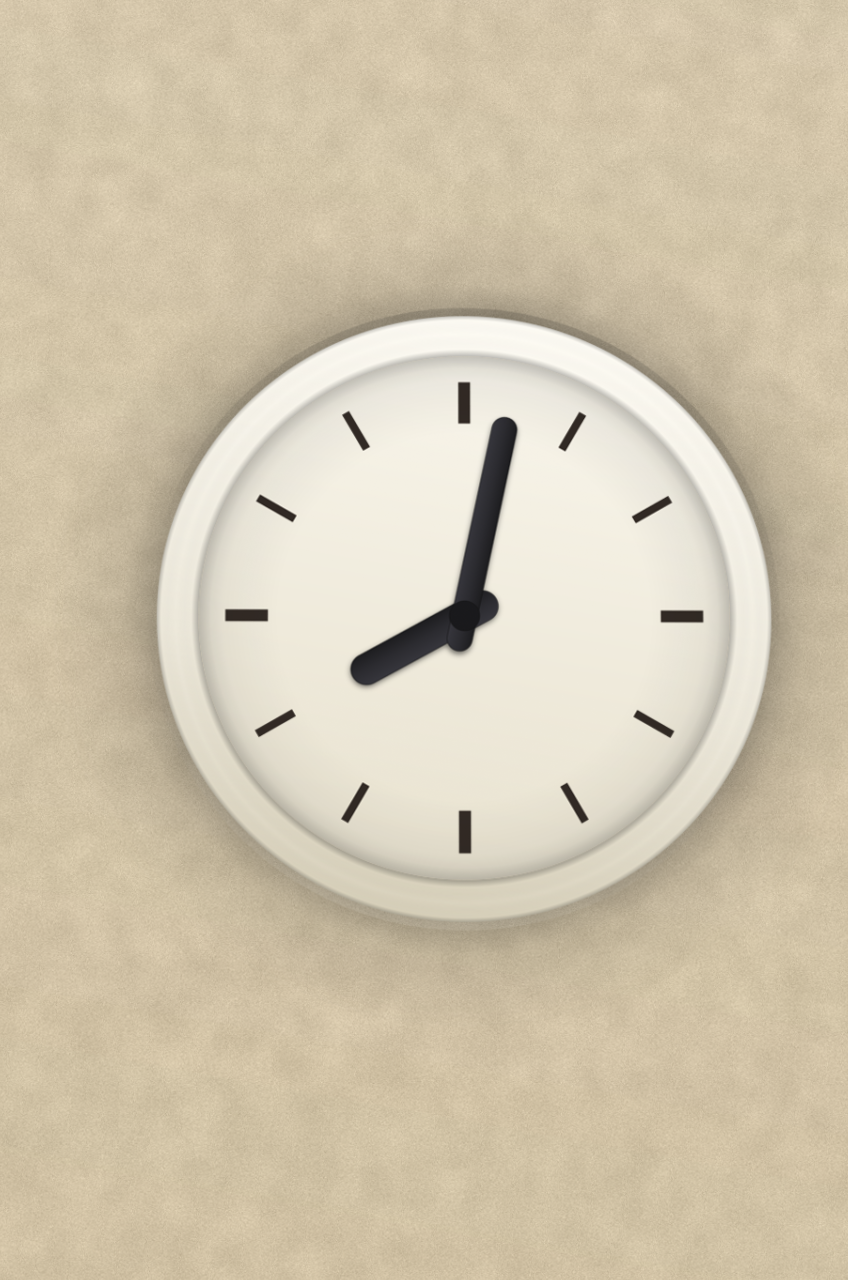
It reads 8h02
